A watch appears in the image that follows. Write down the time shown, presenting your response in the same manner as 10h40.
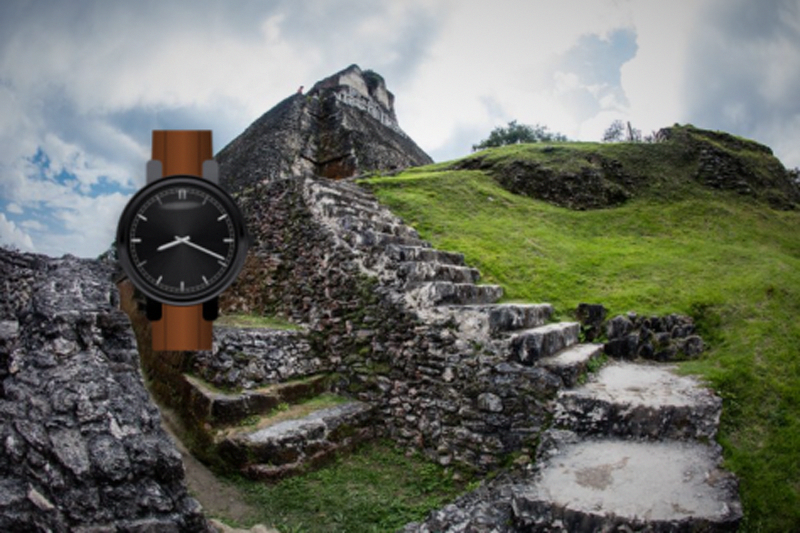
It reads 8h19
